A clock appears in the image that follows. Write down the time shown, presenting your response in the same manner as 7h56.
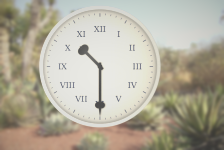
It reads 10h30
